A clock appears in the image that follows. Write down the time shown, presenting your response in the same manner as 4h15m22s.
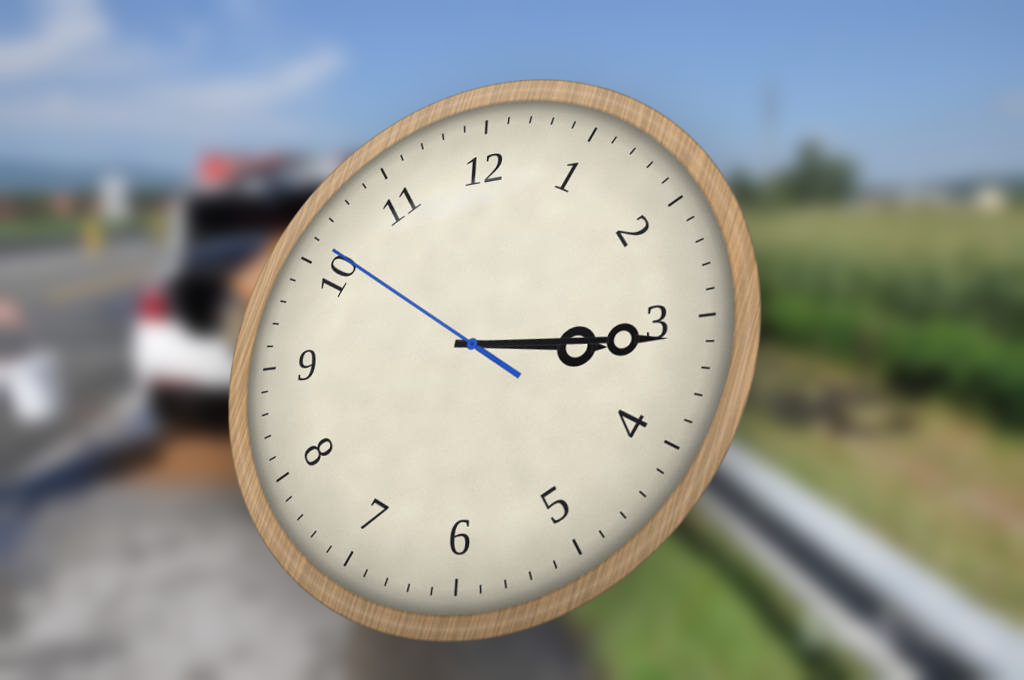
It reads 3h15m51s
